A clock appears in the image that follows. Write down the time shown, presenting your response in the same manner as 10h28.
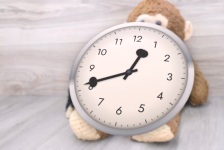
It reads 12h41
